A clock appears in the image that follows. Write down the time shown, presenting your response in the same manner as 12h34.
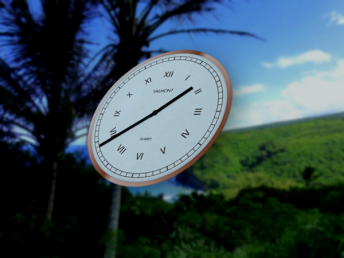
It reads 1h39
